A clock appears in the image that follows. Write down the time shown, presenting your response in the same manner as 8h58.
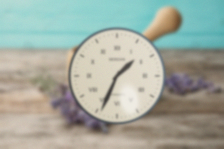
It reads 1h34
